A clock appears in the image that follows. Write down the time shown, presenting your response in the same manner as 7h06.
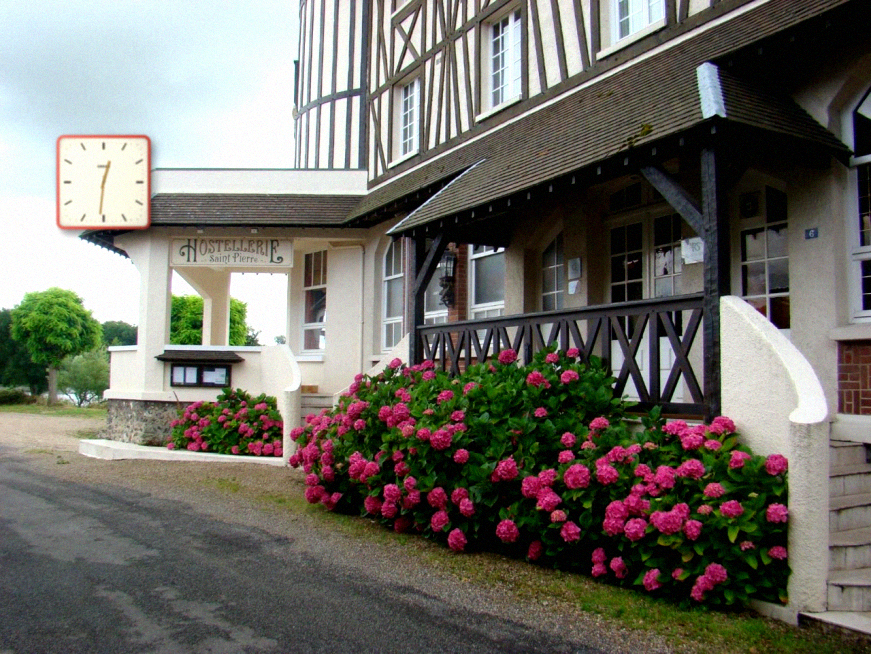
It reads 12h31
